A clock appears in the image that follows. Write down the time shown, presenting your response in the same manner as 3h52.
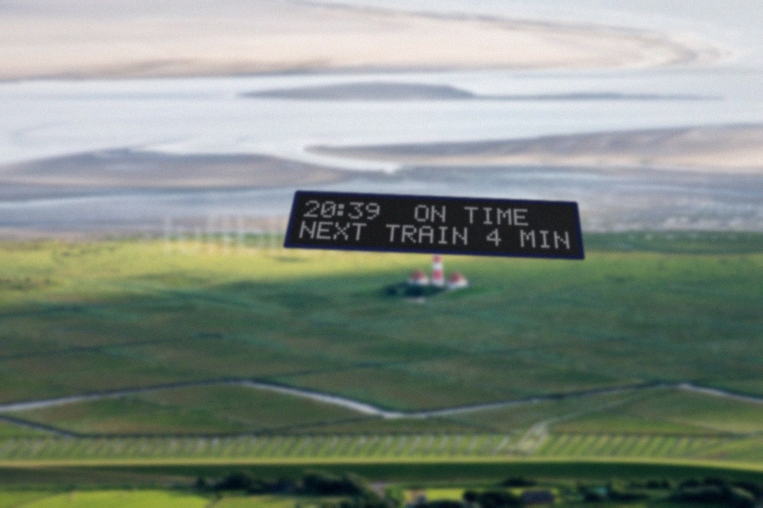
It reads 20h39
